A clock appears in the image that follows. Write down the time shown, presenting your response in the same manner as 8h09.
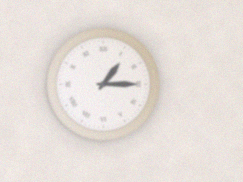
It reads 1h15
